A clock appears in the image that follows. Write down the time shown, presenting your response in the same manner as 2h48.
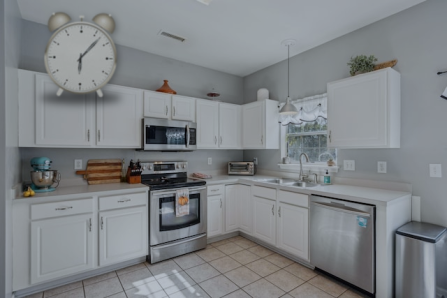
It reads 6h07
